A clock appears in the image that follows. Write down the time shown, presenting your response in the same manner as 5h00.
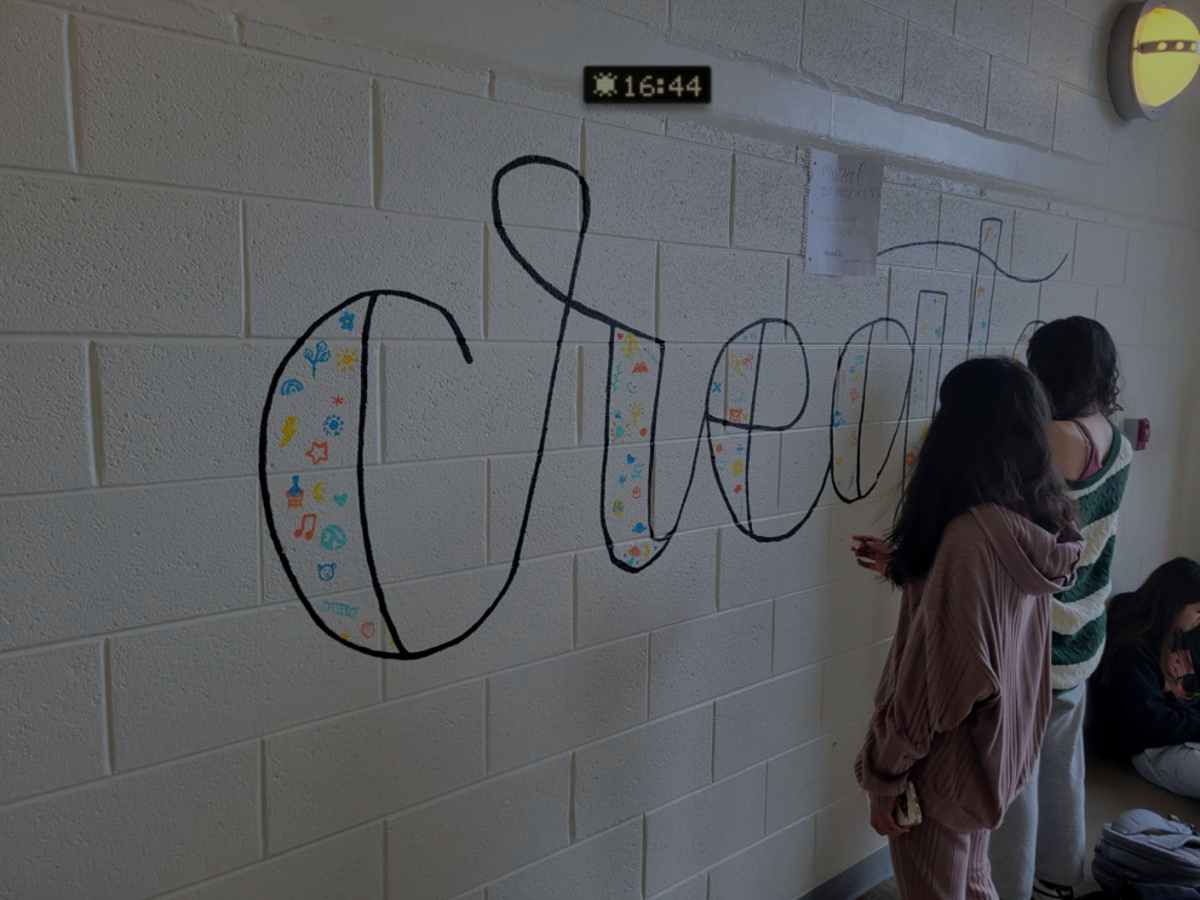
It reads 16h44
